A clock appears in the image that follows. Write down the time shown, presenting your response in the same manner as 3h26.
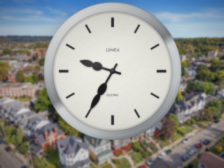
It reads 9h35
